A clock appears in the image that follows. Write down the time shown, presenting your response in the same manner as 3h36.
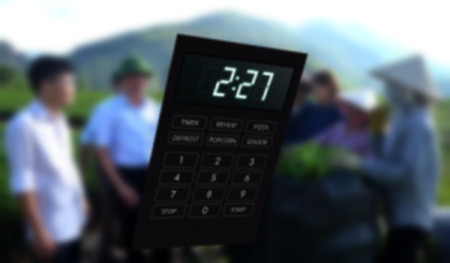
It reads 2h27
